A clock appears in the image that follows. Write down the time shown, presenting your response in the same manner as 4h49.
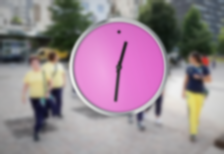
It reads 12h31
